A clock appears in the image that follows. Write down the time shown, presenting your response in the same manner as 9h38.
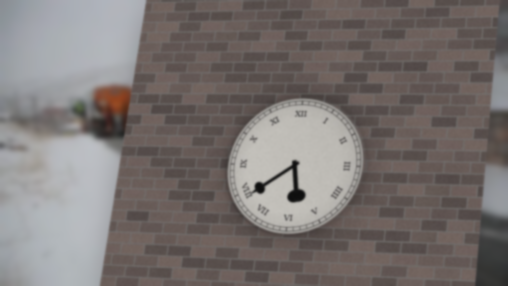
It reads 5h39
